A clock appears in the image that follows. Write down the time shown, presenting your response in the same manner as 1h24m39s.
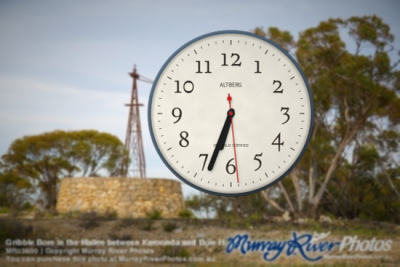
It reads 6h33m29s
